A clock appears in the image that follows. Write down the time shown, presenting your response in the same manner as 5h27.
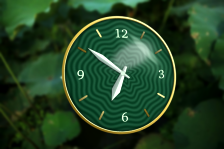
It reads 6h51
